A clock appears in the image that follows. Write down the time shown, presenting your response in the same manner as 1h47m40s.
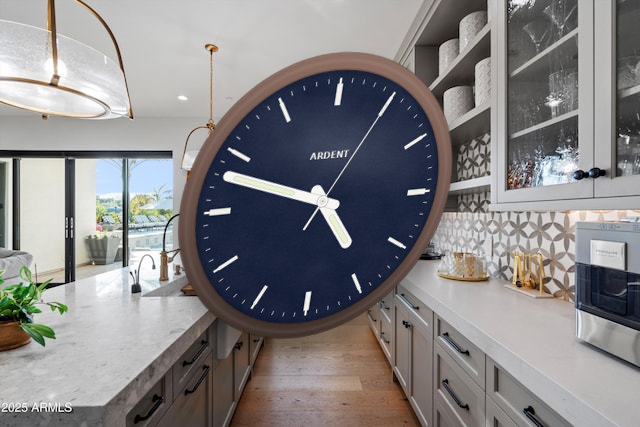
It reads 4h48m05s
